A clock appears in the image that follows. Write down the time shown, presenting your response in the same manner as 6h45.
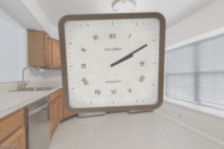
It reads 2h10
